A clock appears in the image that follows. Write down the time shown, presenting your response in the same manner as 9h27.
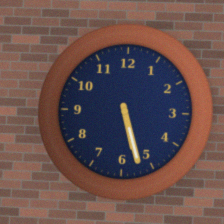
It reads 5h27
